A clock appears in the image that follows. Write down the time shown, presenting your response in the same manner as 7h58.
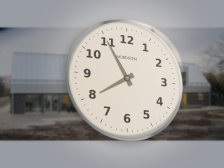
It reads 7h55
